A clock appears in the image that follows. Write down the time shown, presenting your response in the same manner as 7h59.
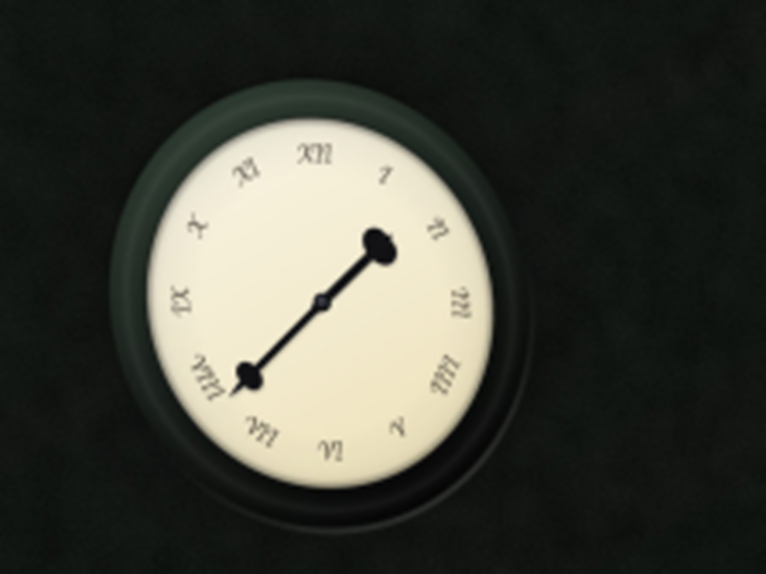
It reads 1h38
